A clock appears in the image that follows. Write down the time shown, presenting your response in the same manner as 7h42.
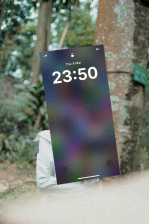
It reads 23h50
